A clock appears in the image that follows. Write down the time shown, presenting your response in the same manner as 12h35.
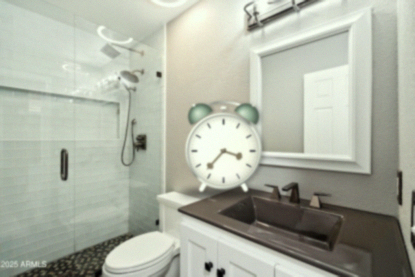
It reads 3h37
